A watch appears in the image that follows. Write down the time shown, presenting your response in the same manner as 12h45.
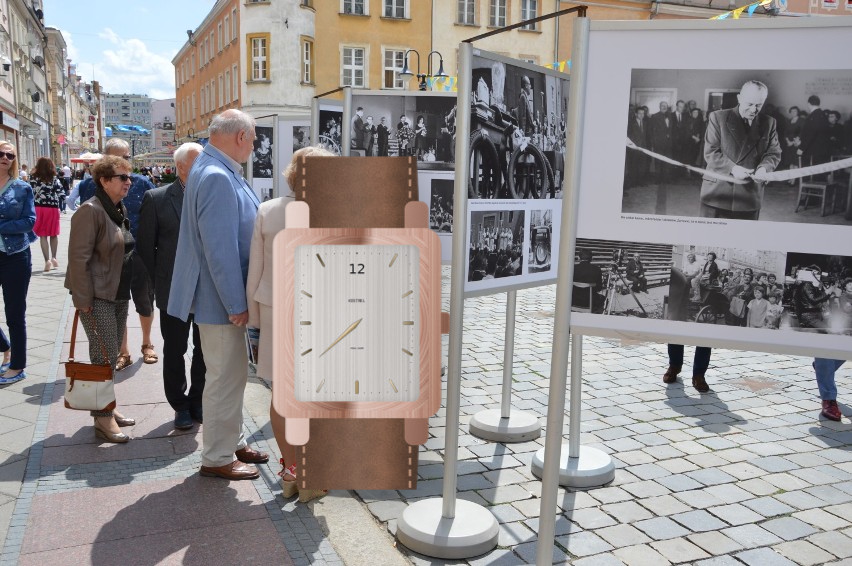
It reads 7h38
